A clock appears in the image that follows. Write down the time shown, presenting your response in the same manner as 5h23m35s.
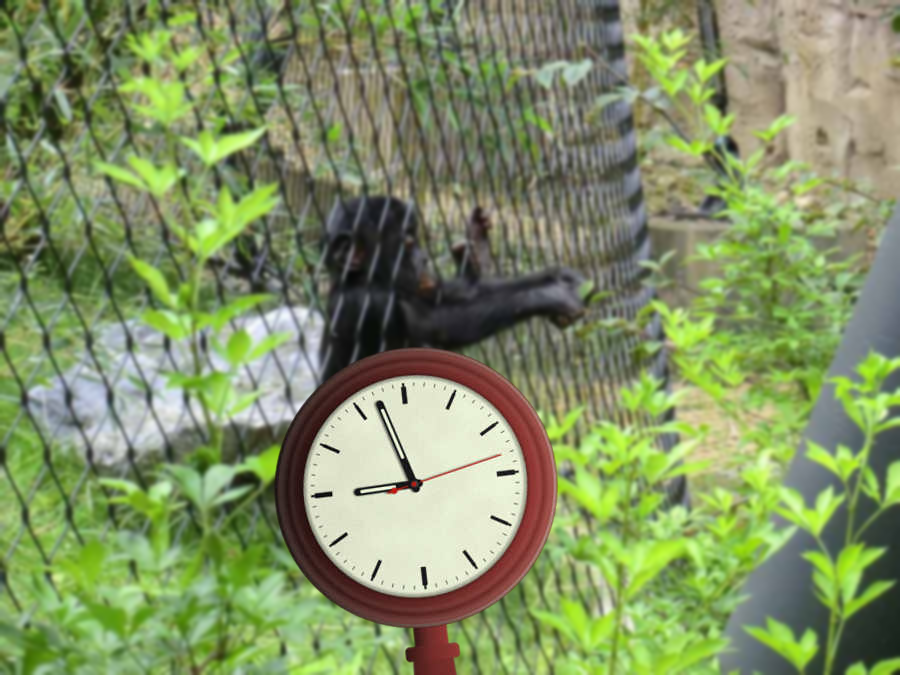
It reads 8h57m13s
